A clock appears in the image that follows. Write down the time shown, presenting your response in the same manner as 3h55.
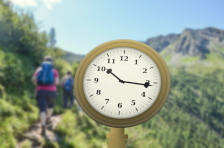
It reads 10h16
